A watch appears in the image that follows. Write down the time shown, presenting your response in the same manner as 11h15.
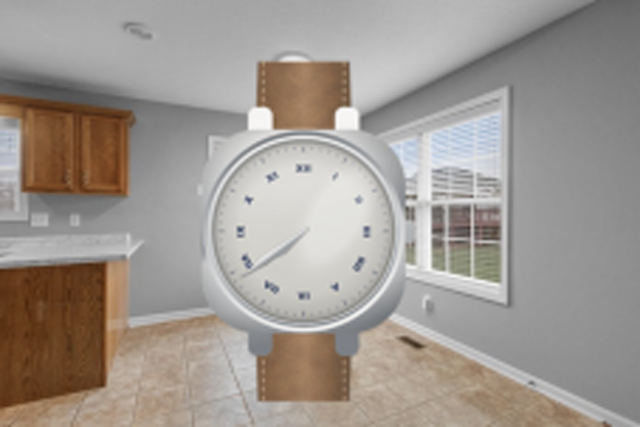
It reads 7h39
